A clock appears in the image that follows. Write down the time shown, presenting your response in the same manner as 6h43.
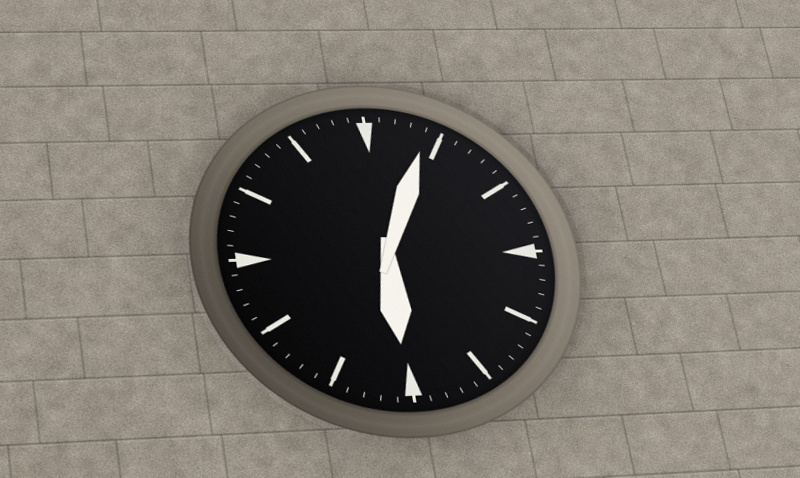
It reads 6h04
